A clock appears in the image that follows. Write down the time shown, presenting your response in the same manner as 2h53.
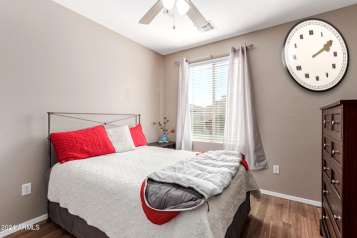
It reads 2h10
